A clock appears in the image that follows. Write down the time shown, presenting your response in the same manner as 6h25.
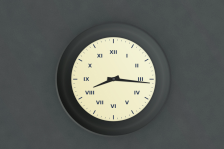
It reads 8h16
